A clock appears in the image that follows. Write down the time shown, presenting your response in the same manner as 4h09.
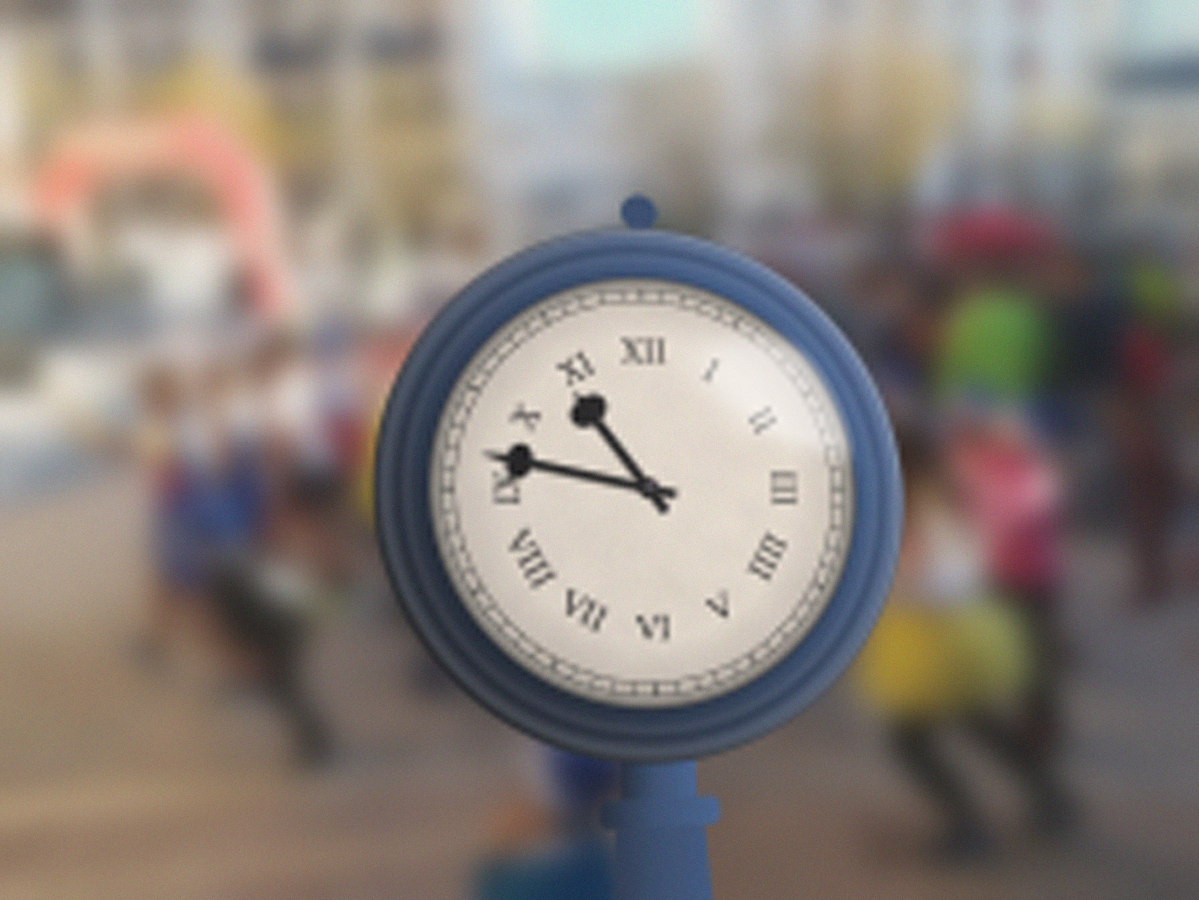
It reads 10h47
